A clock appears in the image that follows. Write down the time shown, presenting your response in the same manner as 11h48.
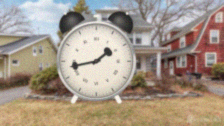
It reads 1h43
